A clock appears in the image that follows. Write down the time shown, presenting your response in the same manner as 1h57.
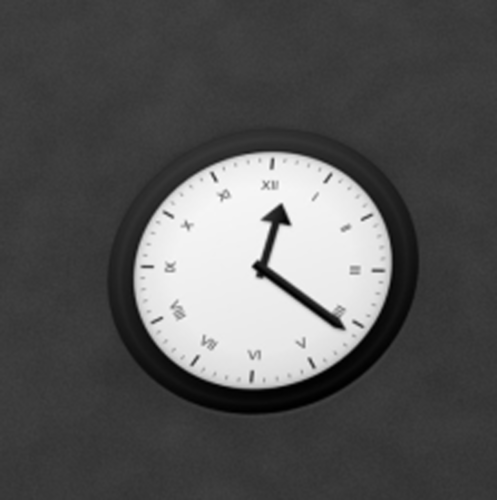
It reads 12h21
